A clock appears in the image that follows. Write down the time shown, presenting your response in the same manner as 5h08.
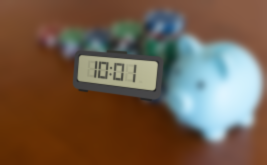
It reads 10h01
